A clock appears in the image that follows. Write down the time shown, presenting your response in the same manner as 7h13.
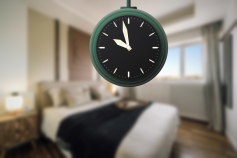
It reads 9h58
